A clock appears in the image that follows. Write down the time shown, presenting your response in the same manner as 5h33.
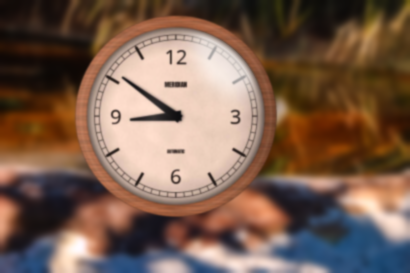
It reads 8h51
